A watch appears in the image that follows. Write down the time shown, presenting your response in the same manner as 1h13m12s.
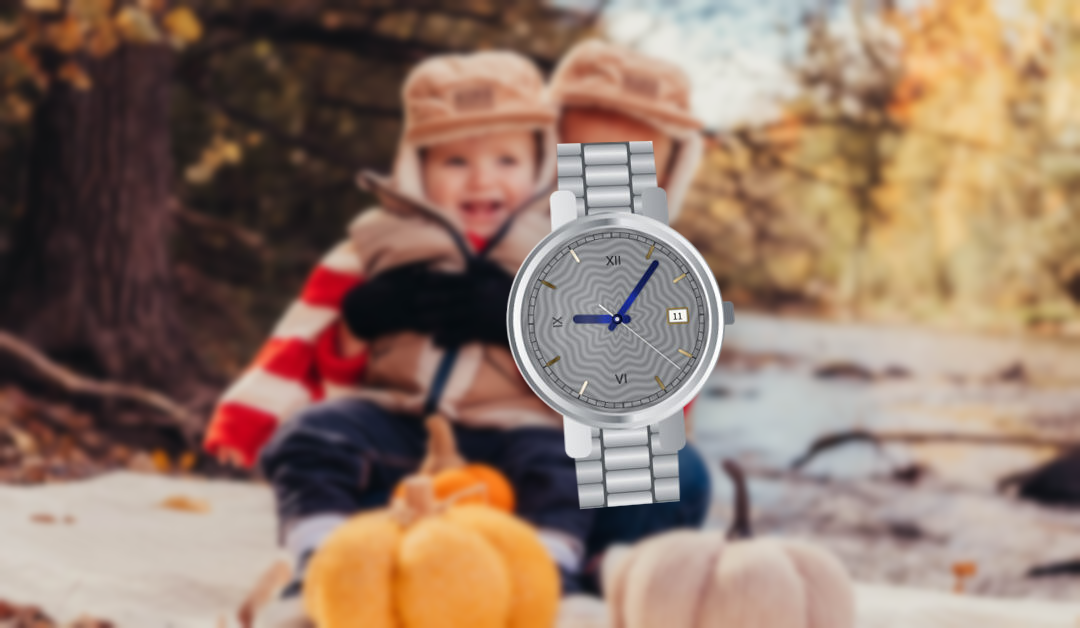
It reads 9h06m22s
